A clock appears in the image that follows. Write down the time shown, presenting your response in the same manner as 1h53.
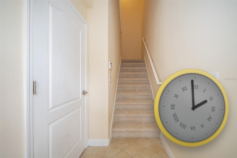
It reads 1h59
